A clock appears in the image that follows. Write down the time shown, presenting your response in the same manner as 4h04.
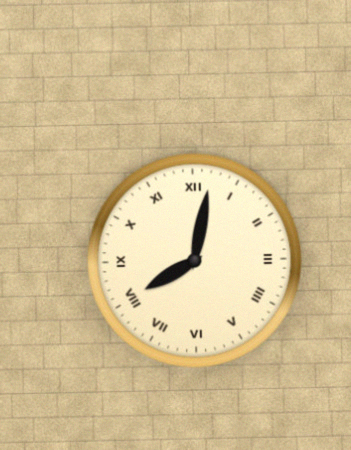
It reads 8h02
